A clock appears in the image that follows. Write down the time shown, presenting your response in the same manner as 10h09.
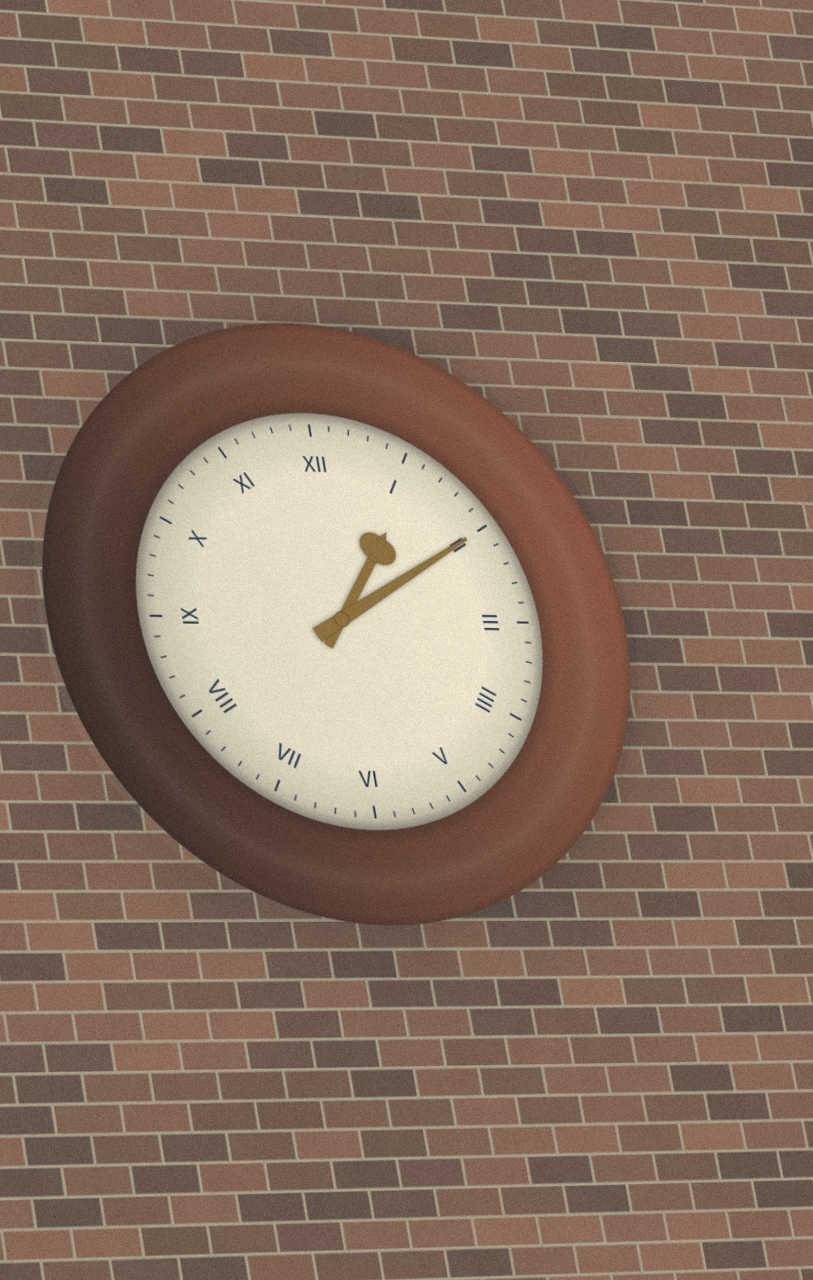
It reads 1h10
